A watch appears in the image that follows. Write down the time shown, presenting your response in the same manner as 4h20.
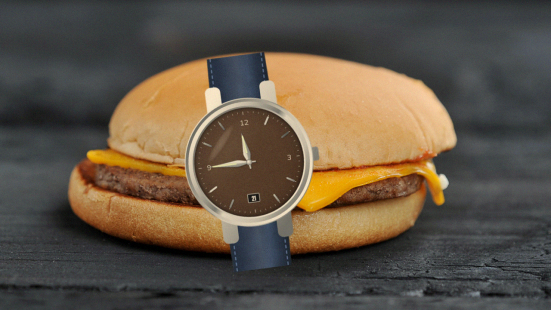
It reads 11h45
